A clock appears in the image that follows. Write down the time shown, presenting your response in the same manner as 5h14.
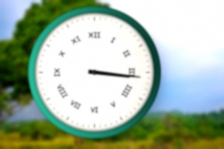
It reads 3h16
